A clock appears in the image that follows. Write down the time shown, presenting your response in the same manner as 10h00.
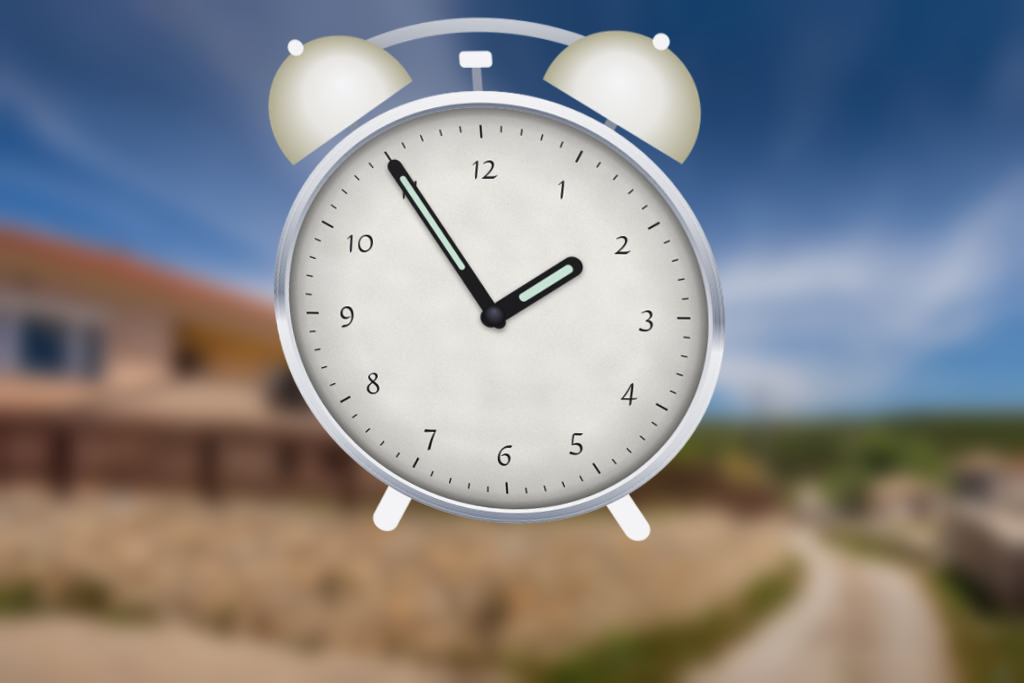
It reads 1h55
